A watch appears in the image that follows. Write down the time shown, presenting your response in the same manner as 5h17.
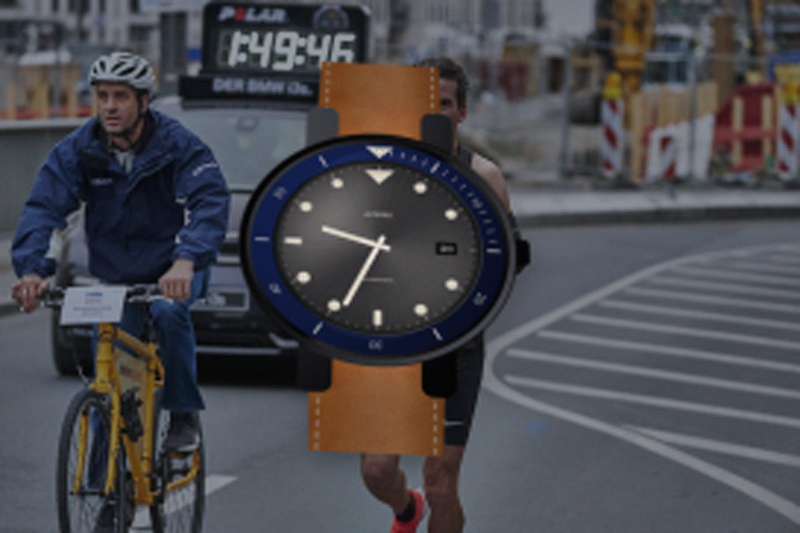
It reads 9h34
